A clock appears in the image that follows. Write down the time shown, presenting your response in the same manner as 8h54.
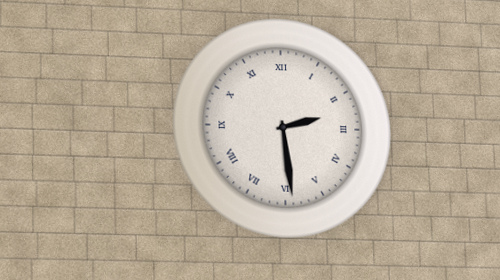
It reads 2h29
